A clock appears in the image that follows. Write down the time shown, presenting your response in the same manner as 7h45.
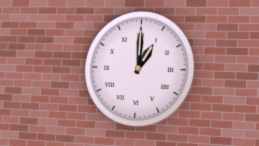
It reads 1h00
